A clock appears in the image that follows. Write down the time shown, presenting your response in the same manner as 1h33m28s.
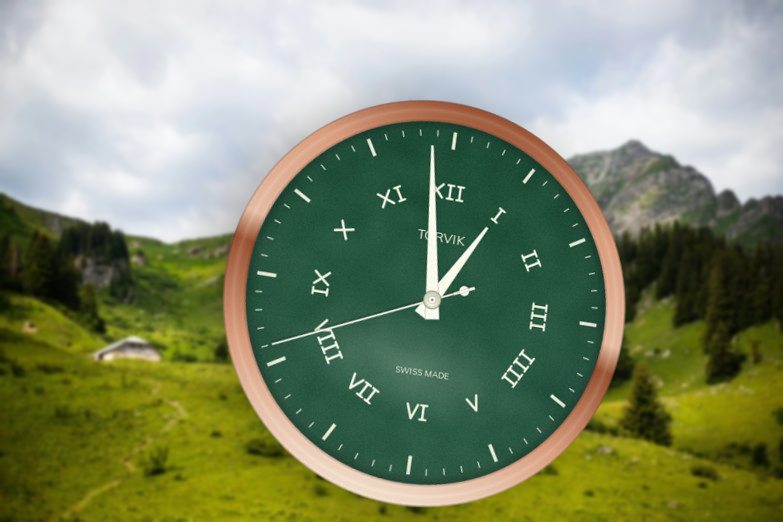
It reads 12h58m41s
